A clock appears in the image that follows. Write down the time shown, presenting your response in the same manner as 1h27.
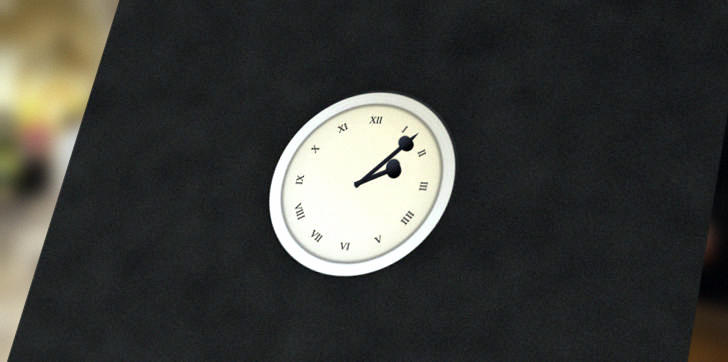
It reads 2h07
